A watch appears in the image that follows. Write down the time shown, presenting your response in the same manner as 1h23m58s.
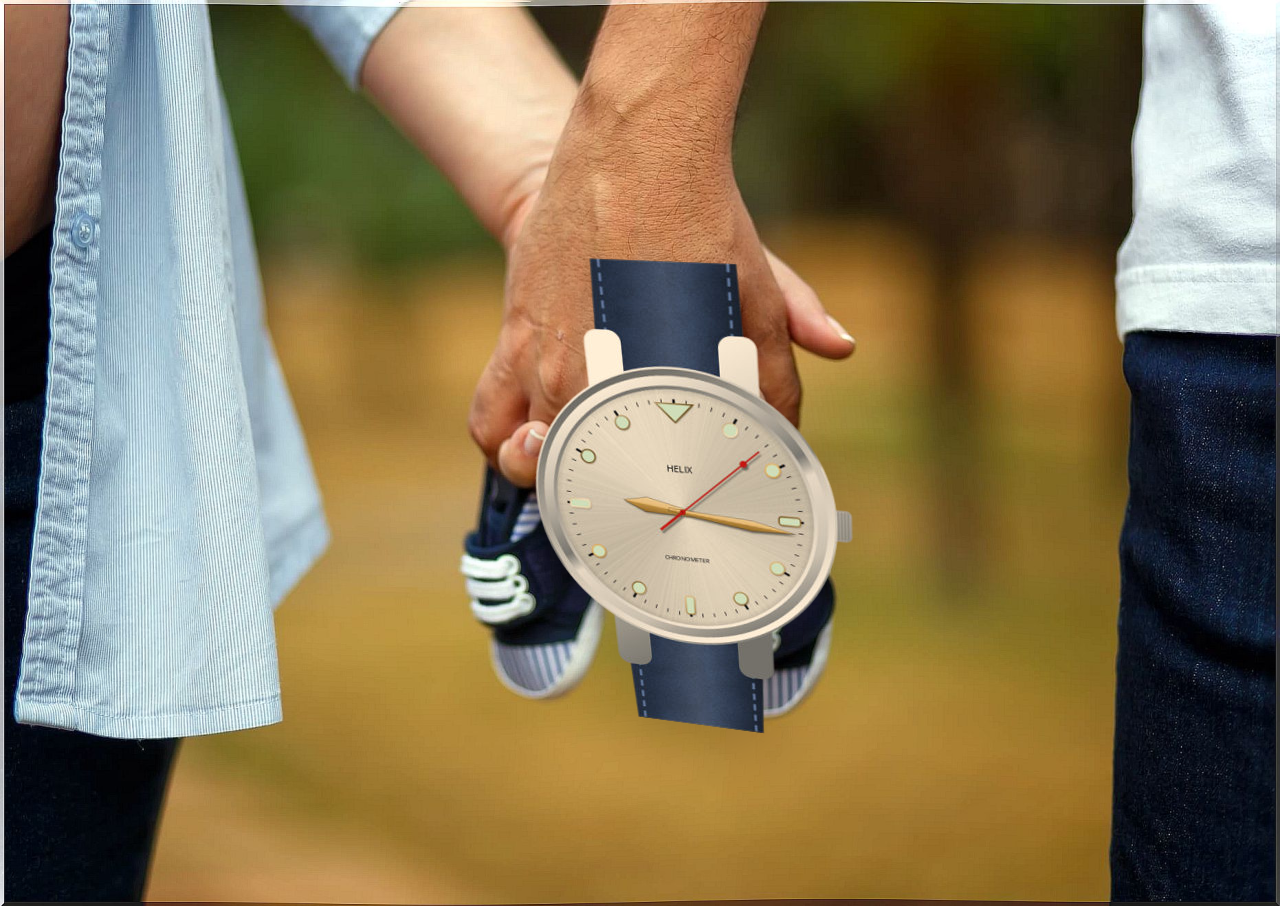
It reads 9h16m08s
